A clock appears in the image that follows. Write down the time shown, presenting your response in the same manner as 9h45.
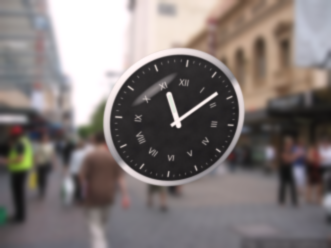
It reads 11h08
